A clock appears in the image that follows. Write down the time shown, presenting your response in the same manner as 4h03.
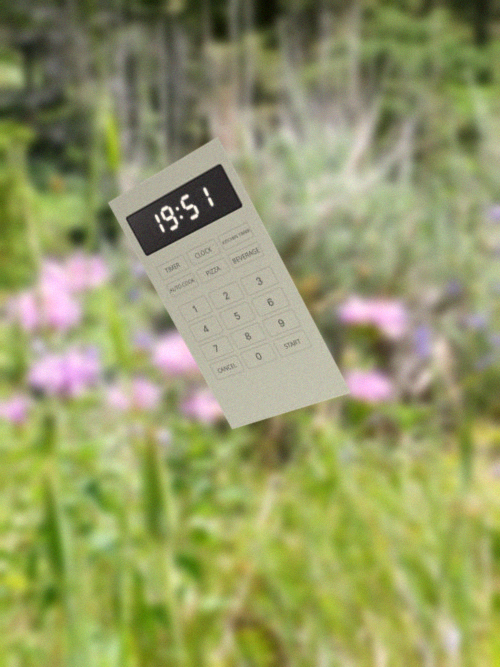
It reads 19h51
